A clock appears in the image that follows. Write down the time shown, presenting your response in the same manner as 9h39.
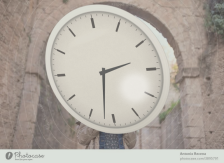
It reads 2h32
